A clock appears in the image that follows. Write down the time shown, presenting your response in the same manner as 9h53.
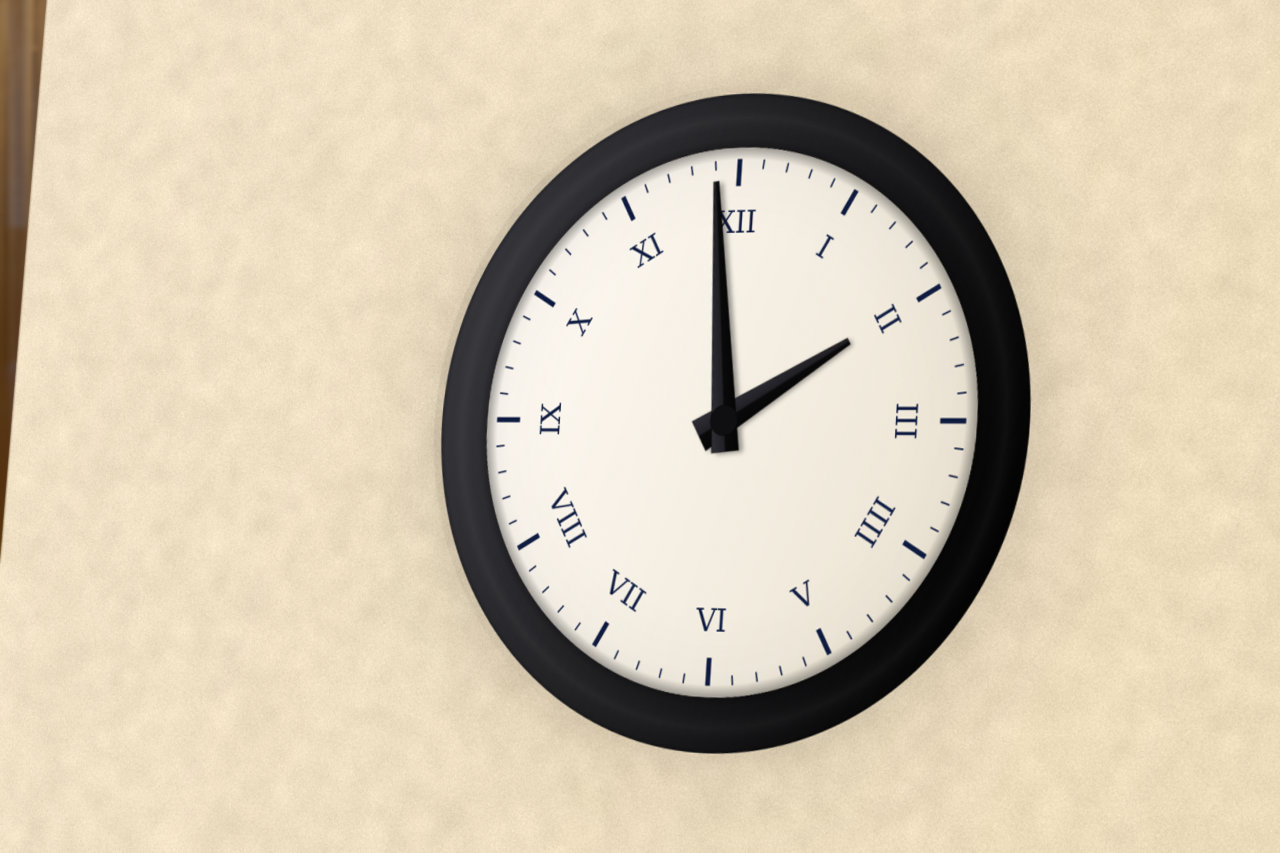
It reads 1h59
